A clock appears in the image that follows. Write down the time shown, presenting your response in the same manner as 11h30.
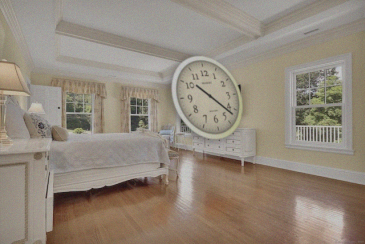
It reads 10h22
